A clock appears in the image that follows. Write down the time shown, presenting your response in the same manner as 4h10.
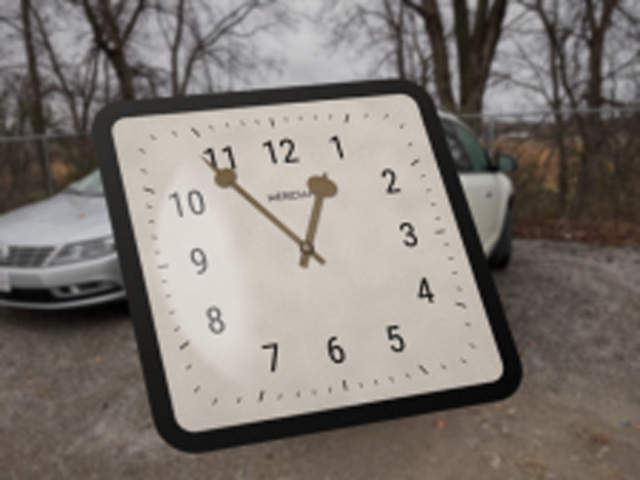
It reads 12h54
